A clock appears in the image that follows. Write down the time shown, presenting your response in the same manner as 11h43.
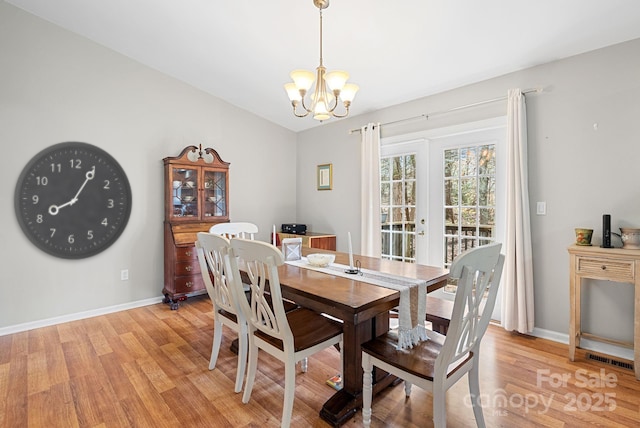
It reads 8h05
